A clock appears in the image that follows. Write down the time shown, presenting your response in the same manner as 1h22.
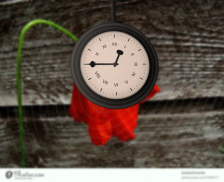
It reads 12h45
